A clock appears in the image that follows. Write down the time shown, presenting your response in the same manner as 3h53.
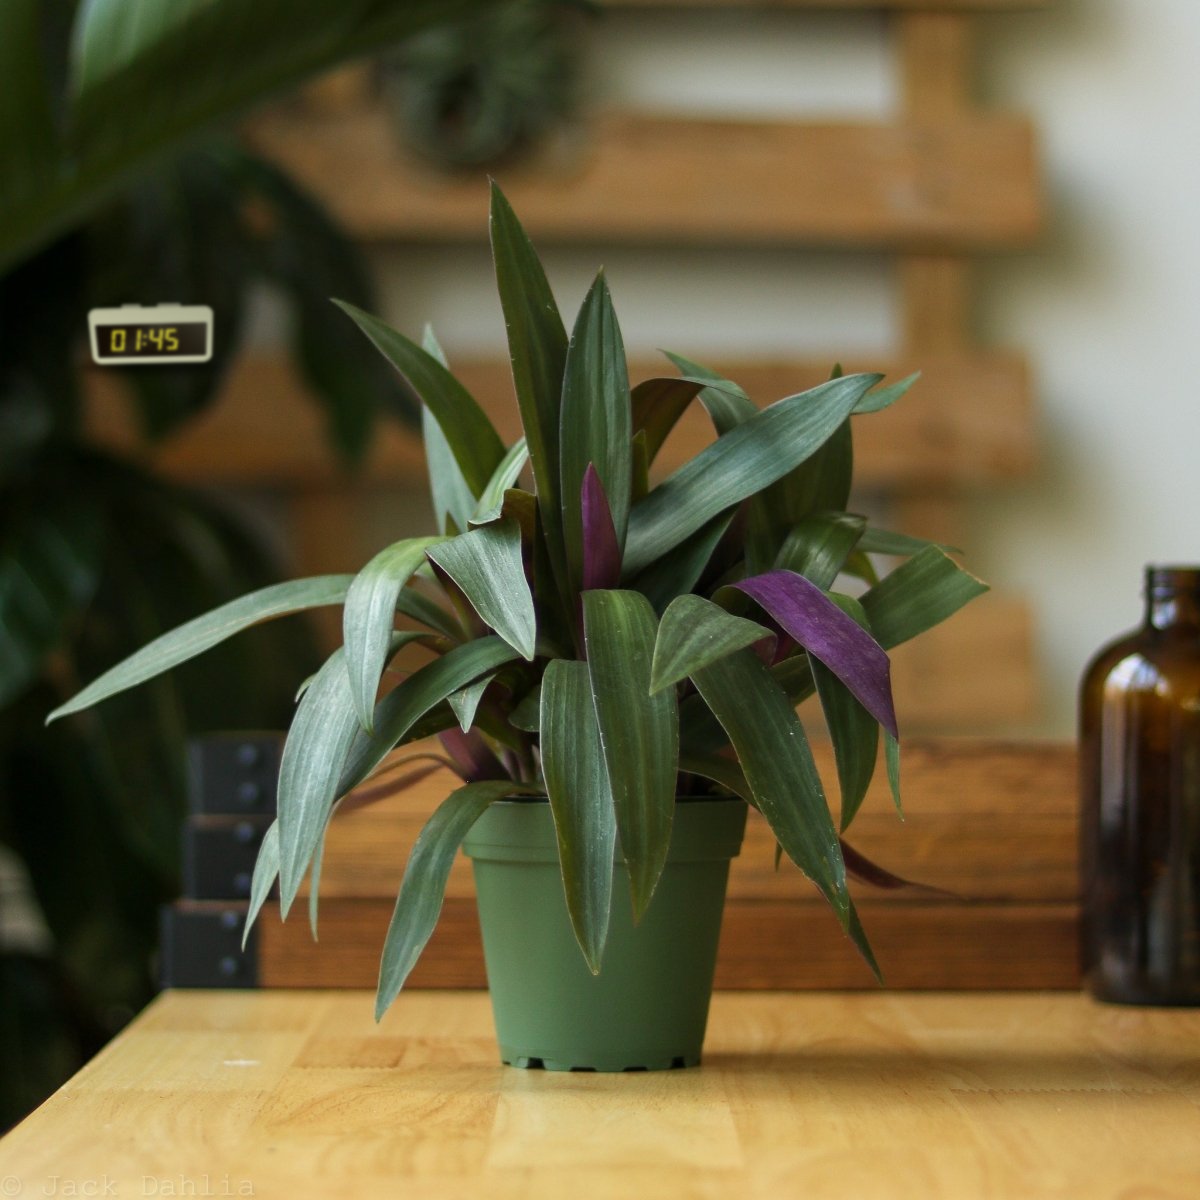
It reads 1h45
